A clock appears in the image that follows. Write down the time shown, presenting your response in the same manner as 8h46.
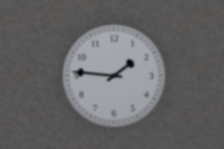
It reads 1h46
